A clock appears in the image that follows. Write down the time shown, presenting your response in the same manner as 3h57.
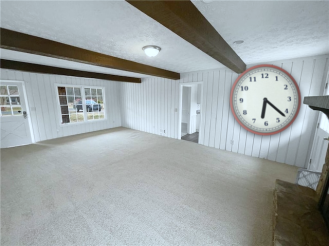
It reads 6h22
